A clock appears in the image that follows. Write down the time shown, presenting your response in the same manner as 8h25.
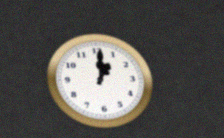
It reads 1h01
